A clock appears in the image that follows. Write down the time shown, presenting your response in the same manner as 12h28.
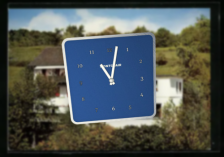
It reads 11h02
